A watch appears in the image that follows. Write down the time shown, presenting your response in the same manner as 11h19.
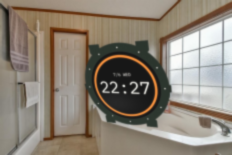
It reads 22h27
